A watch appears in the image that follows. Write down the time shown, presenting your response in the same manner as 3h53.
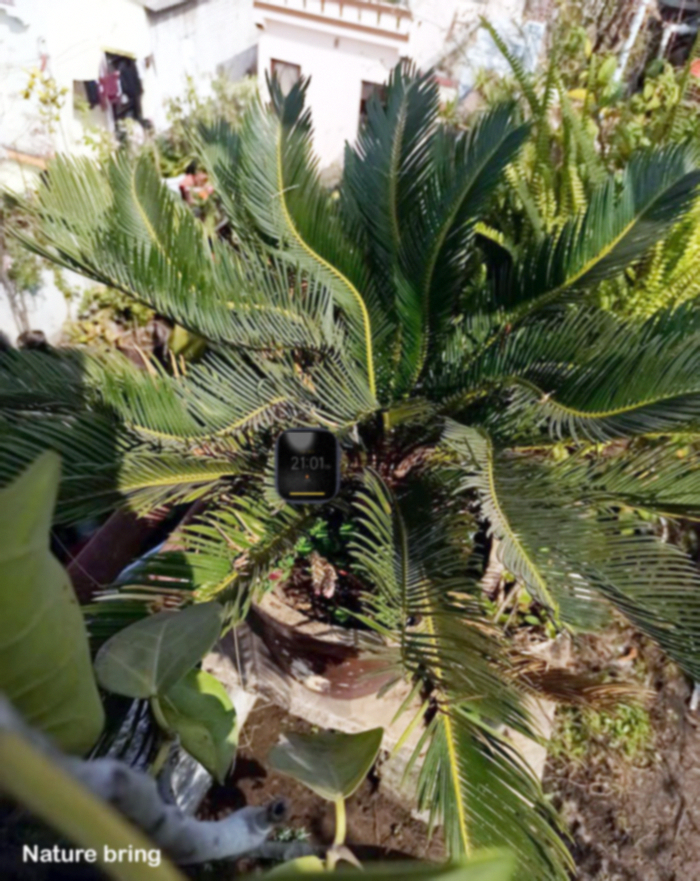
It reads 21h01
